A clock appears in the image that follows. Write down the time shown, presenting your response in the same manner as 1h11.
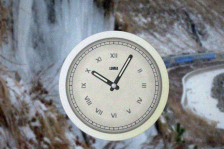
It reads 10h05
